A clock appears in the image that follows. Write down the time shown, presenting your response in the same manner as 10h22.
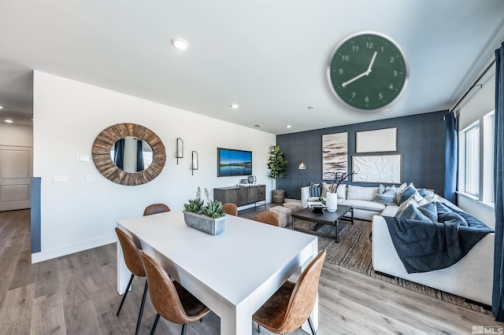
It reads 12h40
